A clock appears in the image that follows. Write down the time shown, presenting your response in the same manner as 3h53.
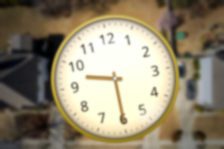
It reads 9h30
